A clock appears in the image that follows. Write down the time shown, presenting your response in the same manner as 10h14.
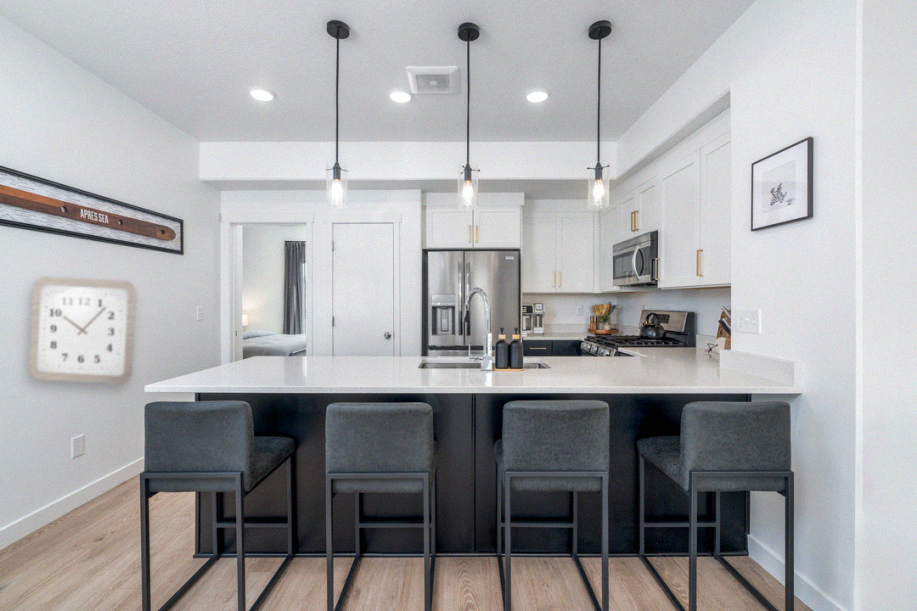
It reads 10h07
